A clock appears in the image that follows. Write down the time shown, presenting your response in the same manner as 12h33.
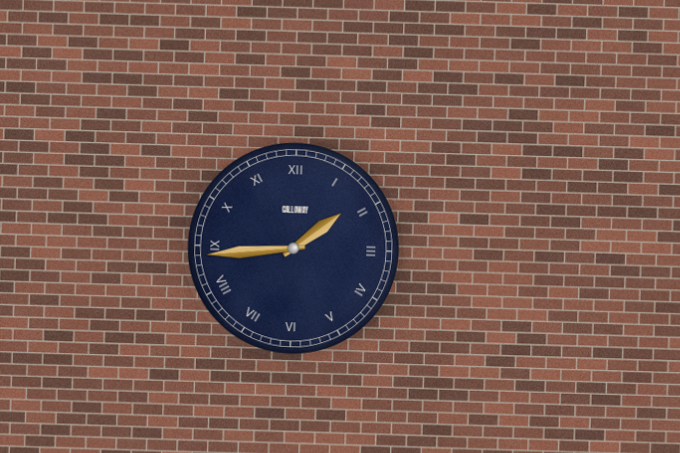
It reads 1h44
